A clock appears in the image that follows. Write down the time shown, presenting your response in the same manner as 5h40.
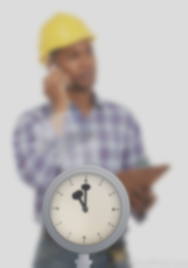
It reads 11h00
